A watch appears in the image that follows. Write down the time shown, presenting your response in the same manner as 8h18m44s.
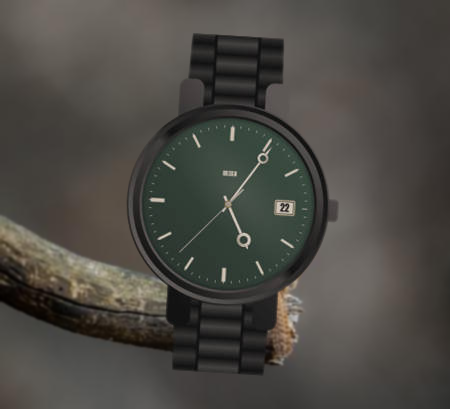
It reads 5h05m37s
